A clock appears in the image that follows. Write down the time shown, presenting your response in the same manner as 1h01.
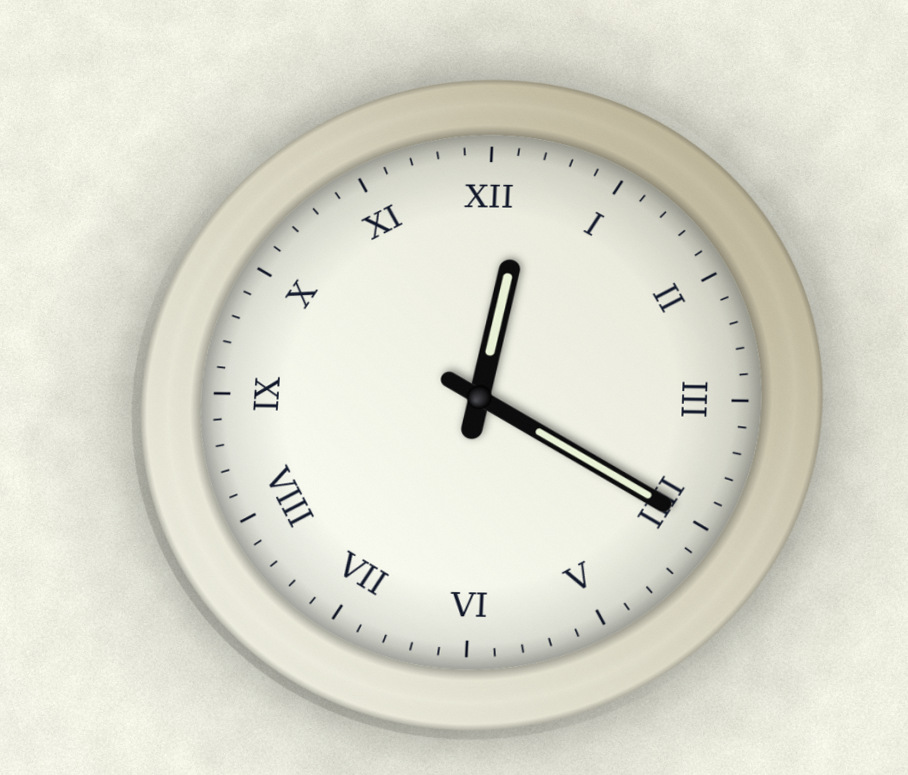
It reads 12h20
